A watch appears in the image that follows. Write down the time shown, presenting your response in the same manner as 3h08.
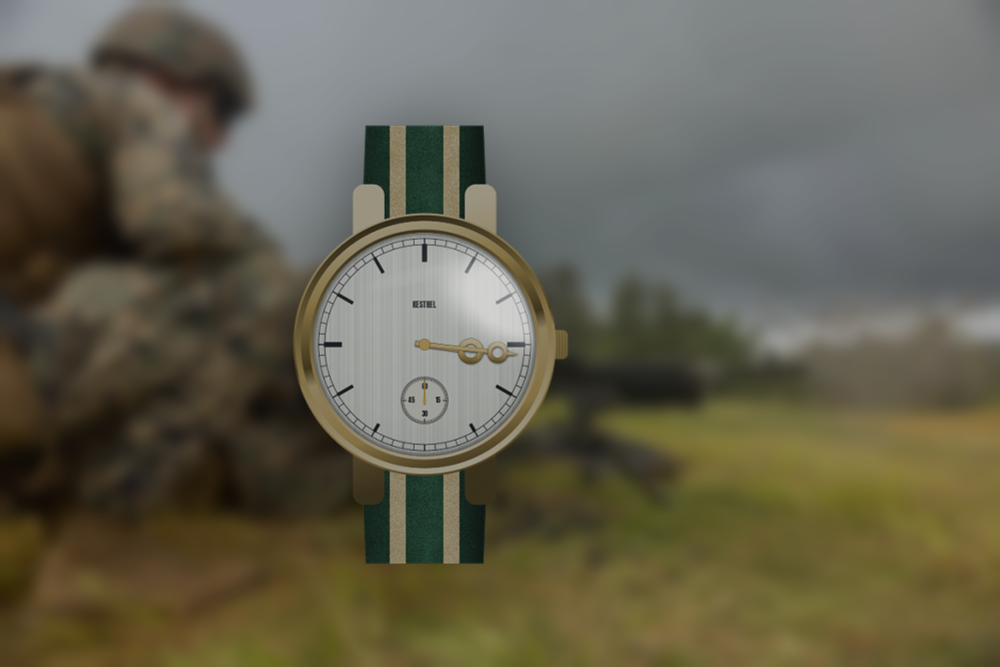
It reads 3h16
